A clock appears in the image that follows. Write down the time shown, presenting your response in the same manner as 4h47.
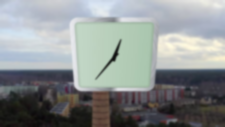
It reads 12h36
